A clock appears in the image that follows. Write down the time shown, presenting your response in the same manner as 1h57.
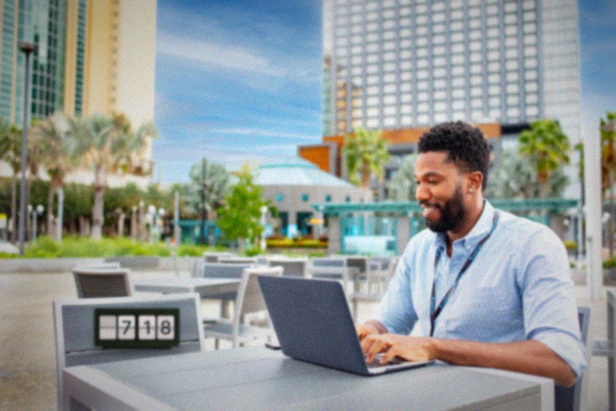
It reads 7h18
